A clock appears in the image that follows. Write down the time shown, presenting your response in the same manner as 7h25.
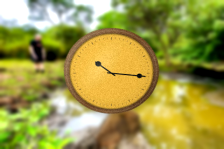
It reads 10h16
